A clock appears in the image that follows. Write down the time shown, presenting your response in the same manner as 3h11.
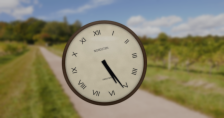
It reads 5h26
